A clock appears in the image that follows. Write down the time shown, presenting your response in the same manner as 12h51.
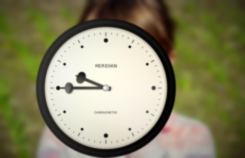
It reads 9h45
